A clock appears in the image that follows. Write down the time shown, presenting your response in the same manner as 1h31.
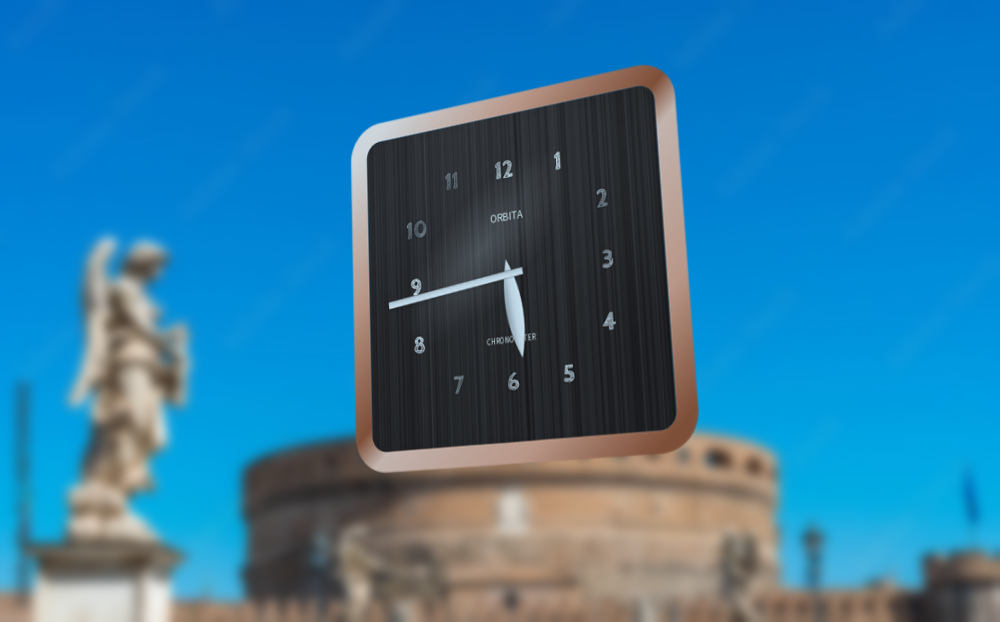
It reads 5h44
